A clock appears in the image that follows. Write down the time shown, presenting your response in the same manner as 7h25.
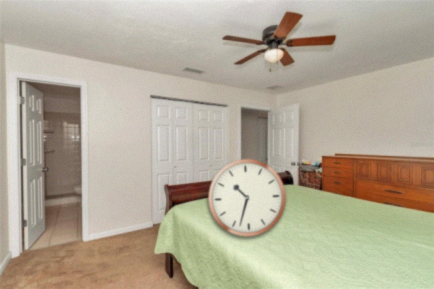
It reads 10h33
